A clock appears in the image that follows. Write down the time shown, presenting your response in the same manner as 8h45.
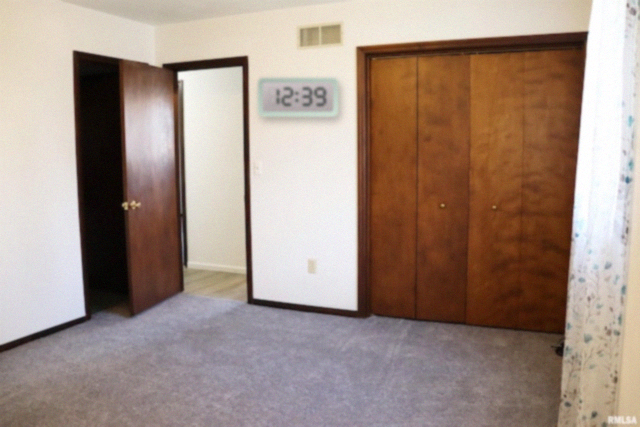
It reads 12h39
